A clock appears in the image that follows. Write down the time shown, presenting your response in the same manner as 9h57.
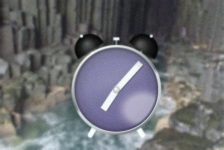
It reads 7h07
